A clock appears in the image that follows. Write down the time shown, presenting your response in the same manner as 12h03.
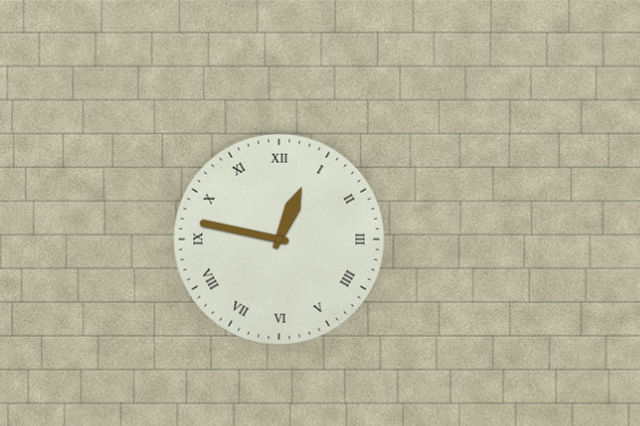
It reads 12h47
